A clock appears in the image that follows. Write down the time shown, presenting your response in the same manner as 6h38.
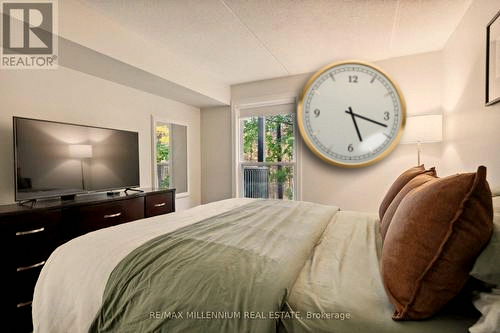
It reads 5h18
